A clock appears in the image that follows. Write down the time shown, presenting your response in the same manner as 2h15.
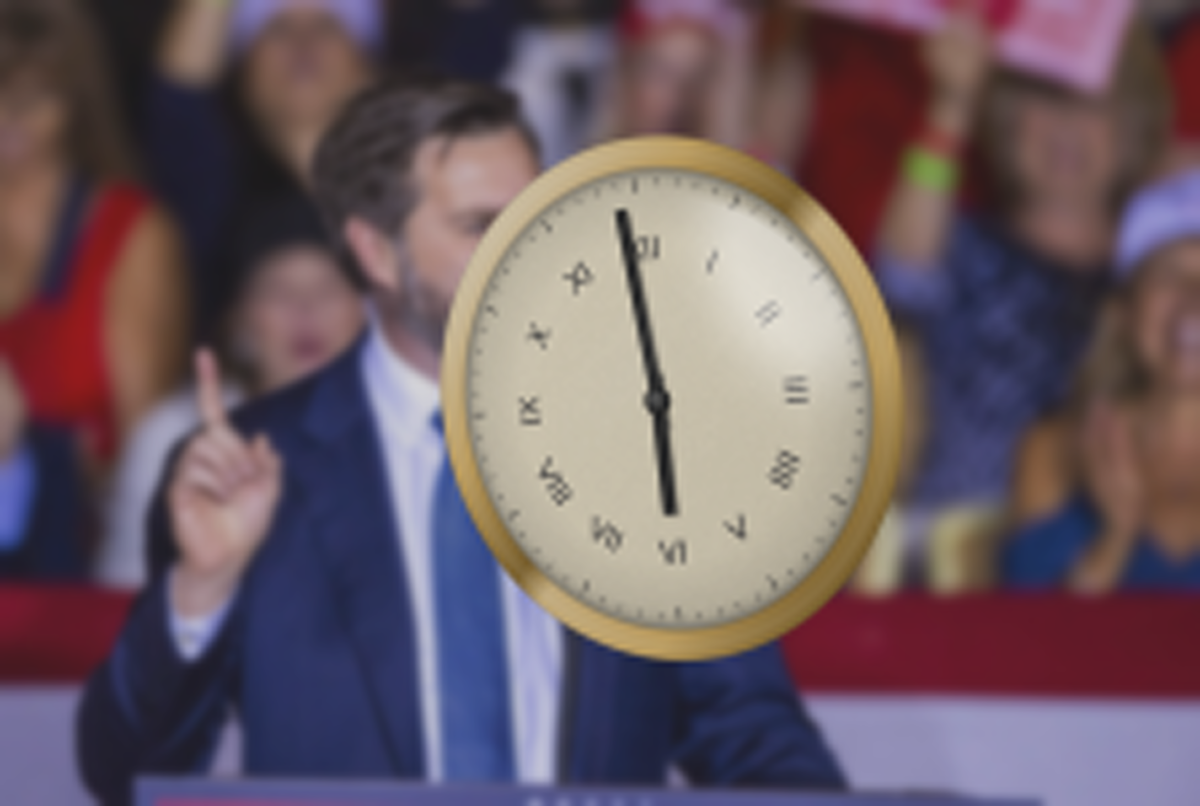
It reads 5h59
